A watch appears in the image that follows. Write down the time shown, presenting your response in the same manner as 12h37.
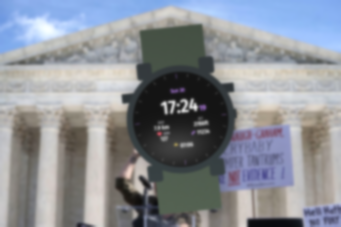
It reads 17h24
